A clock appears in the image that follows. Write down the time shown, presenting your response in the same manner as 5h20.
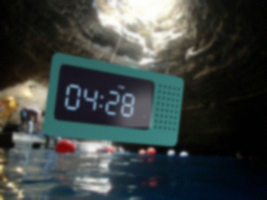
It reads 4h28
